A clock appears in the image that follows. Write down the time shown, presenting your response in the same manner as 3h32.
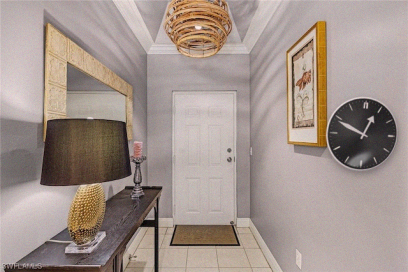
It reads 12h49
